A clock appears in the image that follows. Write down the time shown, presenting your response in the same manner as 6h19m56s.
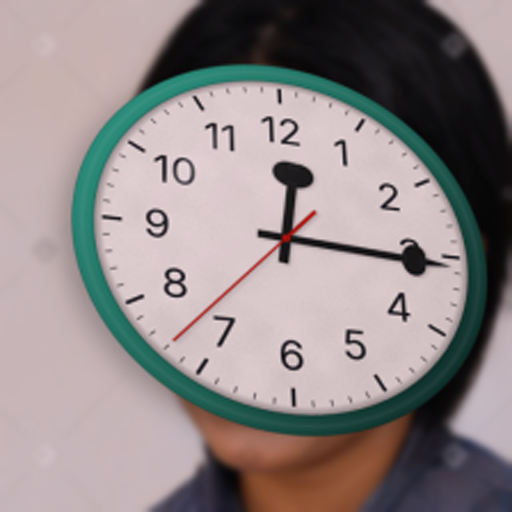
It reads 12h15m37s
